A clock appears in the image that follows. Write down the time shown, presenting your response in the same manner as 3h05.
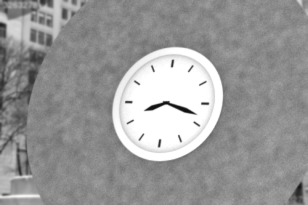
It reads 8h18
